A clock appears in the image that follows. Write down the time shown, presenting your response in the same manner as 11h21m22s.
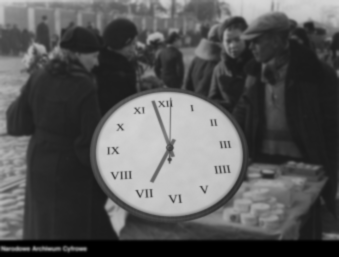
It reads 6h58m01s
